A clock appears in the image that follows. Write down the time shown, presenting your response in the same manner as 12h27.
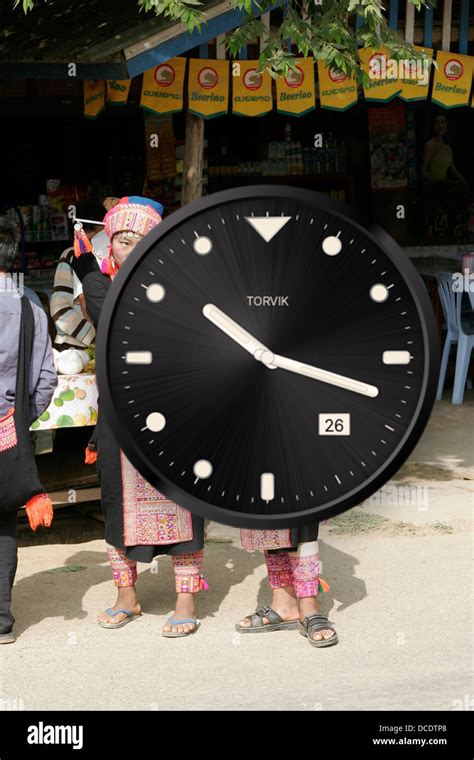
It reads 10h18
